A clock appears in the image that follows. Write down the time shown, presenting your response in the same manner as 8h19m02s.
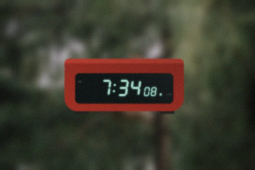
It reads 7h34m08s
